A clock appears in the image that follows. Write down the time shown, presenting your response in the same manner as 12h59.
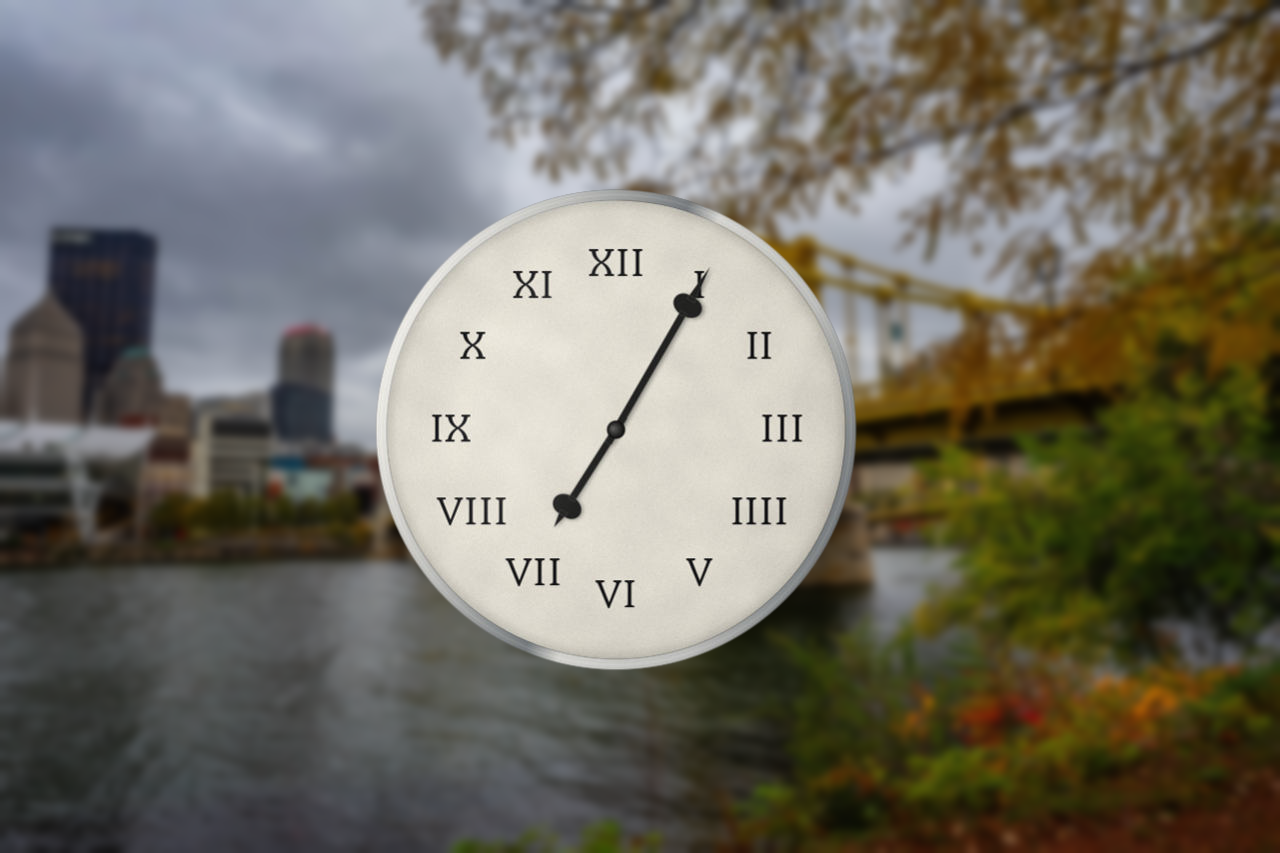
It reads 7h05
